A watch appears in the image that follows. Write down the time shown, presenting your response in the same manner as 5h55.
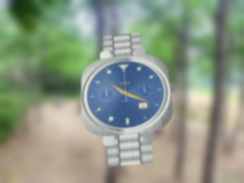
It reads 10h20
